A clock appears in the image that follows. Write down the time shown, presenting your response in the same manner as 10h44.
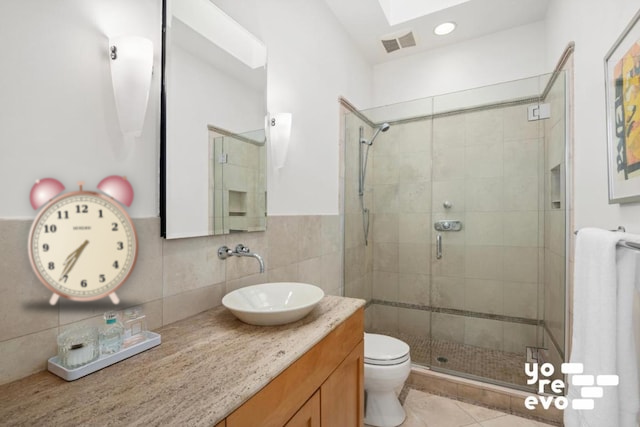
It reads 7h36
